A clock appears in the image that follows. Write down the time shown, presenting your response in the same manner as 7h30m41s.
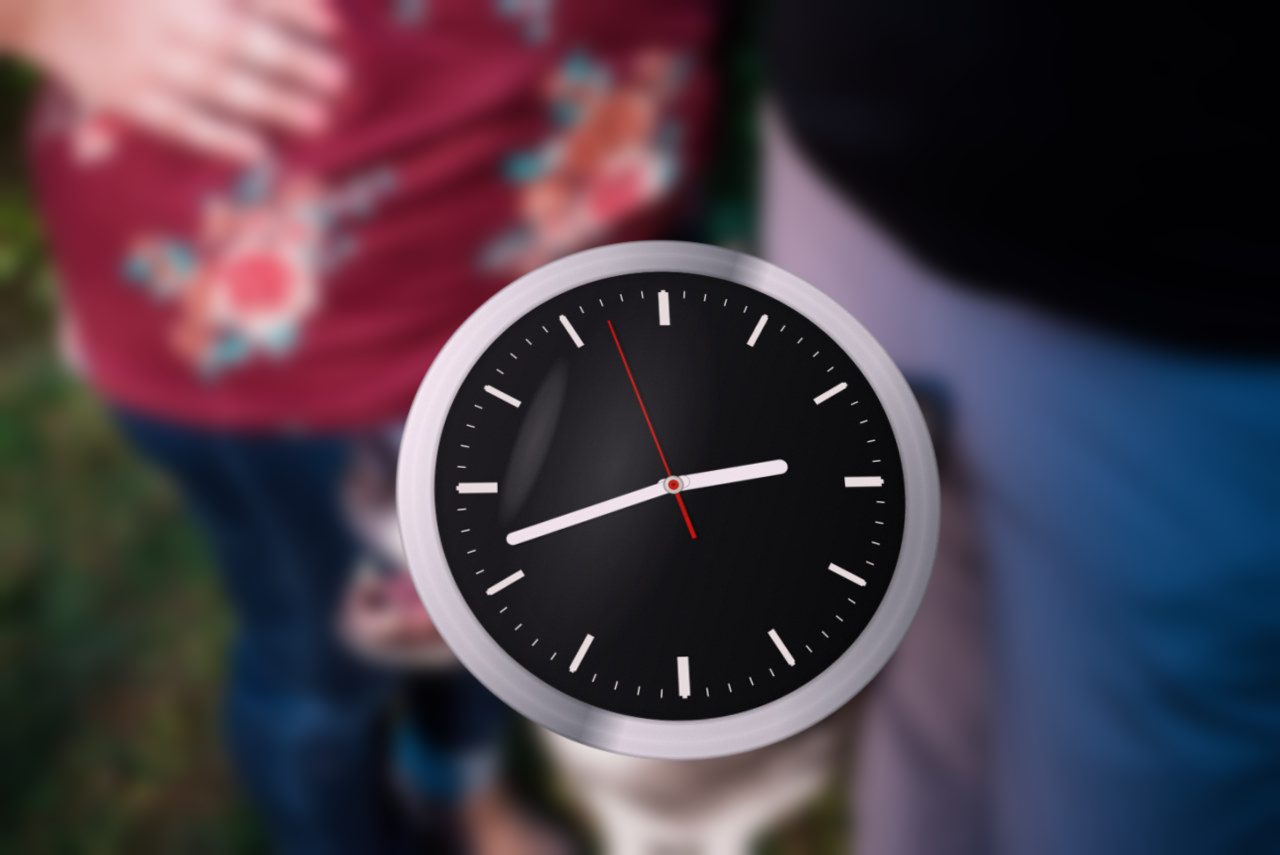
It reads 2h41m57s
